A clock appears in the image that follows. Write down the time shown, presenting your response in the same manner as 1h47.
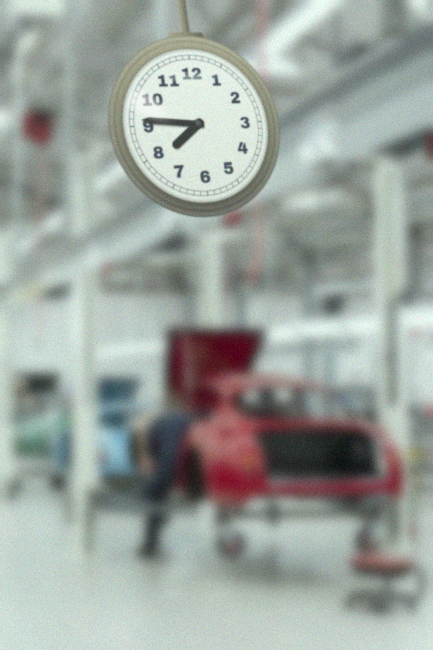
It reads 7h46
